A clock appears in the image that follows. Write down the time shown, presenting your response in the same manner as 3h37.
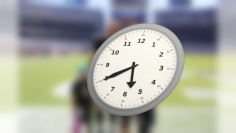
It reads 5h40
